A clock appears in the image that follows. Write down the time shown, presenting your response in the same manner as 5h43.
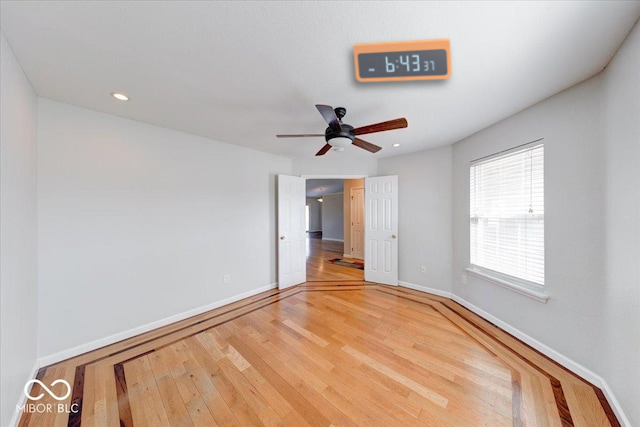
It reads 6h43
